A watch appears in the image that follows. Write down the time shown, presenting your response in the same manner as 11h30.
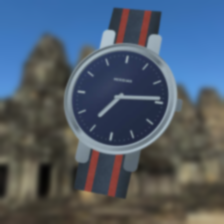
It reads 7h14
